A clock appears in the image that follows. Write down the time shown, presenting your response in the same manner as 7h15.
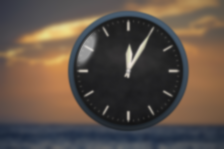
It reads 12h05
